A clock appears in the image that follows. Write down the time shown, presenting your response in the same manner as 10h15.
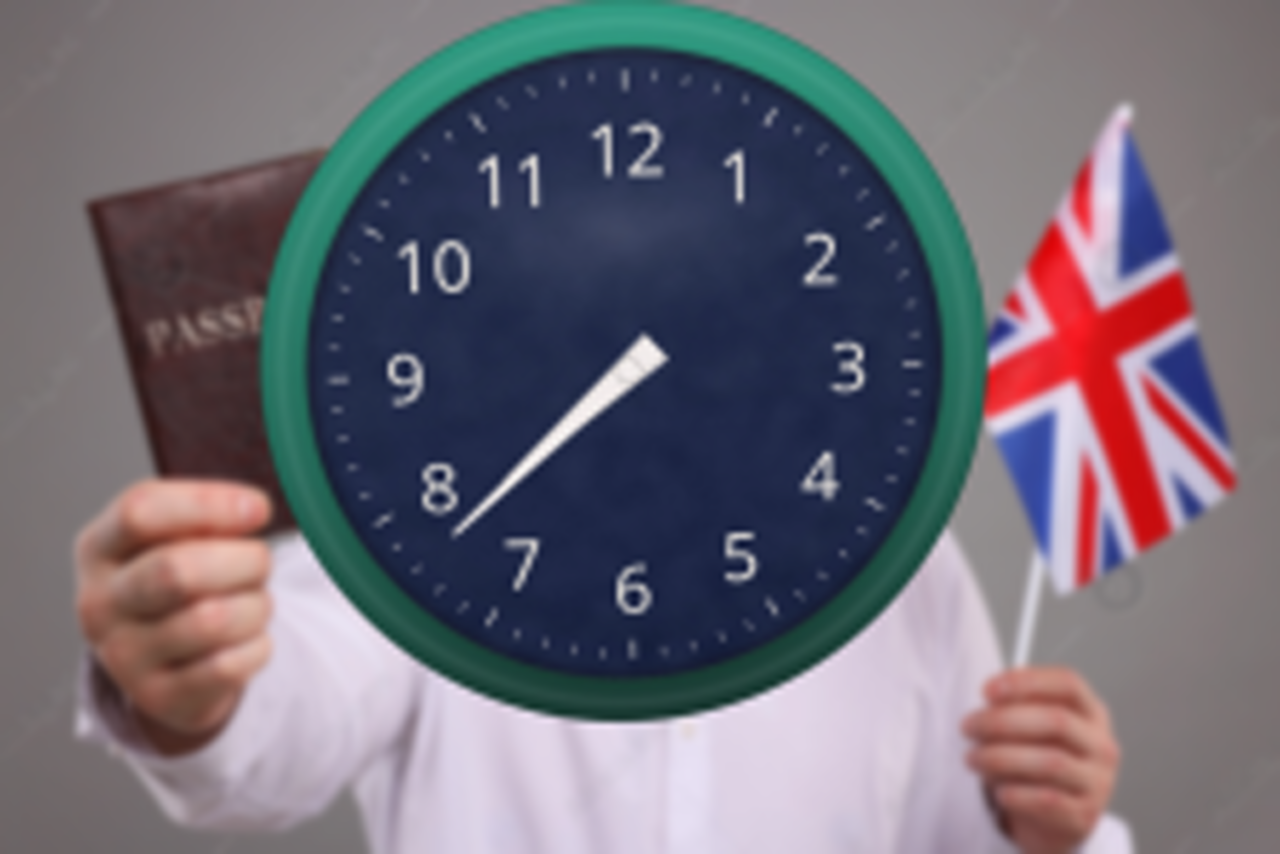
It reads 7h38
